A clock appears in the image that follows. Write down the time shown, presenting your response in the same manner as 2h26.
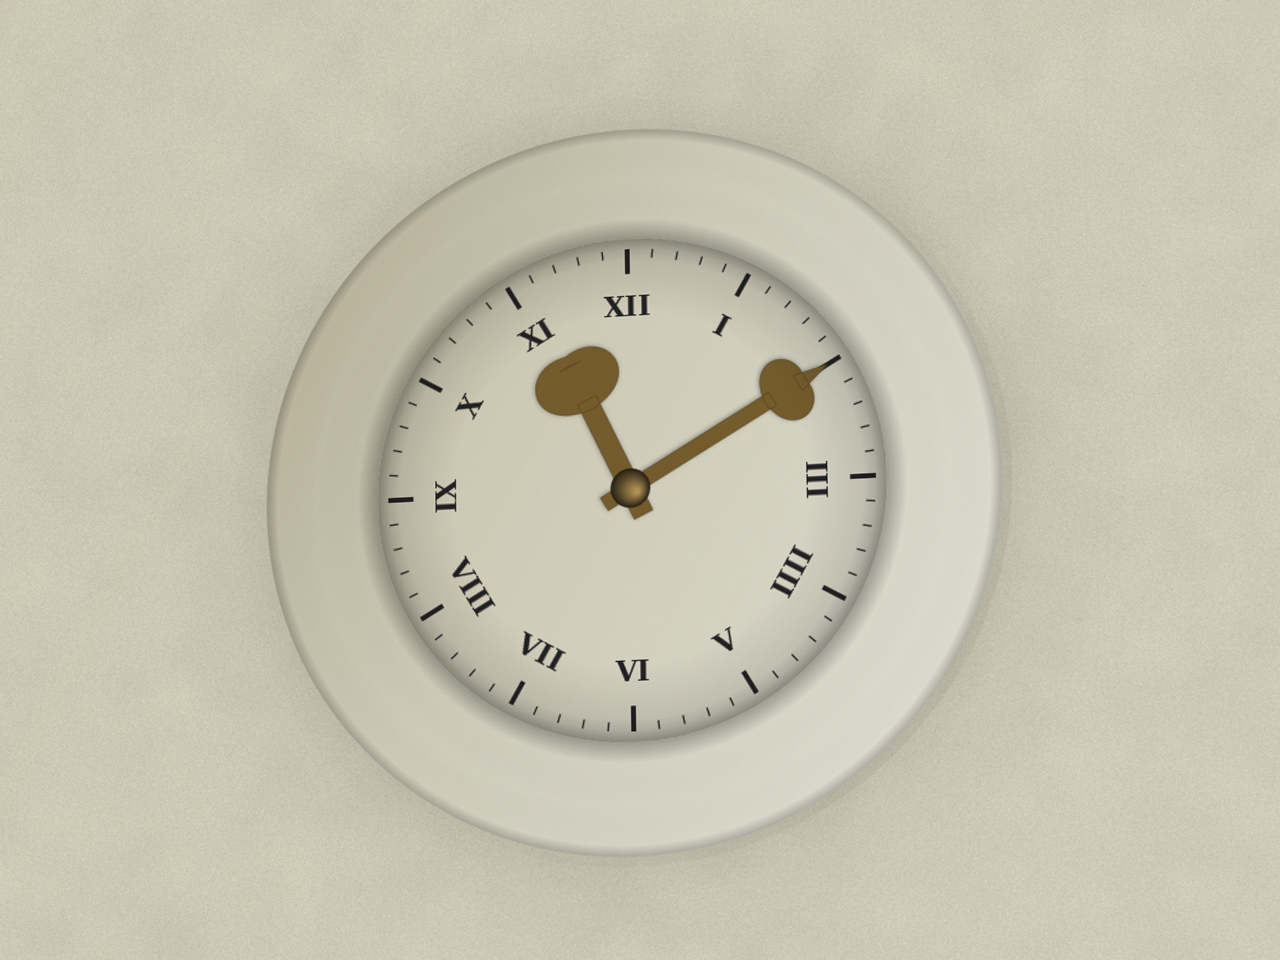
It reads 11h10
